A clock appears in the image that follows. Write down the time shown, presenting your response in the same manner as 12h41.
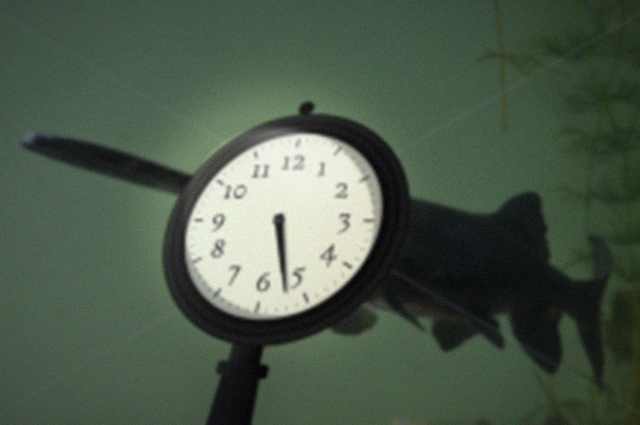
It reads 5h27
